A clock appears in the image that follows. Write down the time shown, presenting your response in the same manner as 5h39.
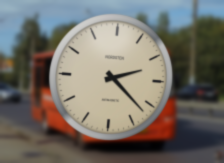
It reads 2h22
